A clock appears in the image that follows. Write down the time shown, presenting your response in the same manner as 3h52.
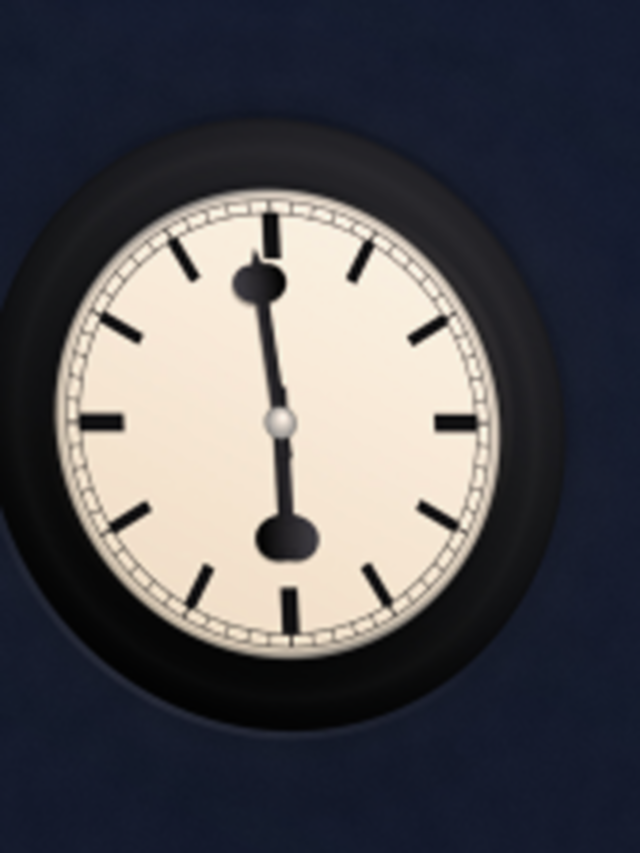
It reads 5h59
